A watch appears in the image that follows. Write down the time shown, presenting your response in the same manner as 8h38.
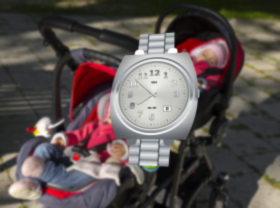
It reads 7h52
